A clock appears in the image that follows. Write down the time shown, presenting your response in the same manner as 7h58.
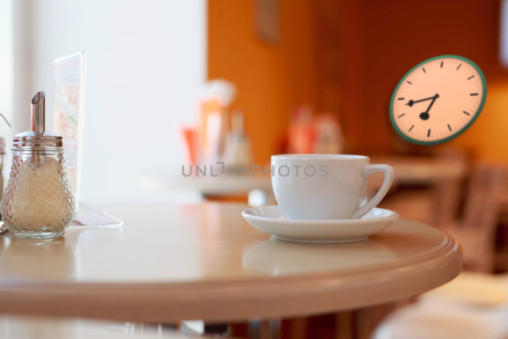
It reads 6h43
